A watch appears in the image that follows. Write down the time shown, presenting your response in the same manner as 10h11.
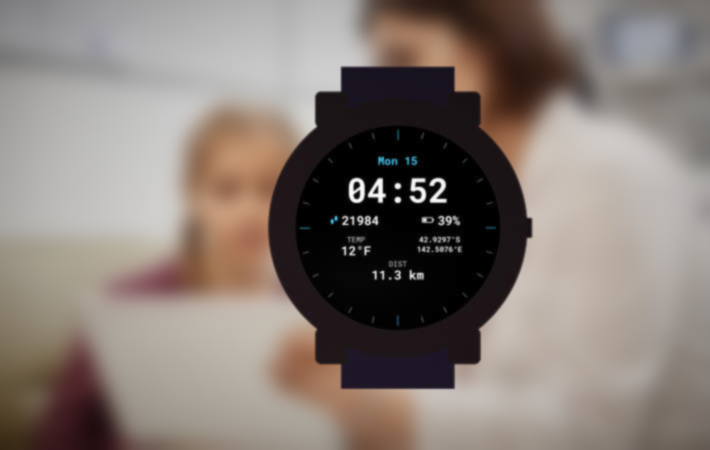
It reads 4h52
